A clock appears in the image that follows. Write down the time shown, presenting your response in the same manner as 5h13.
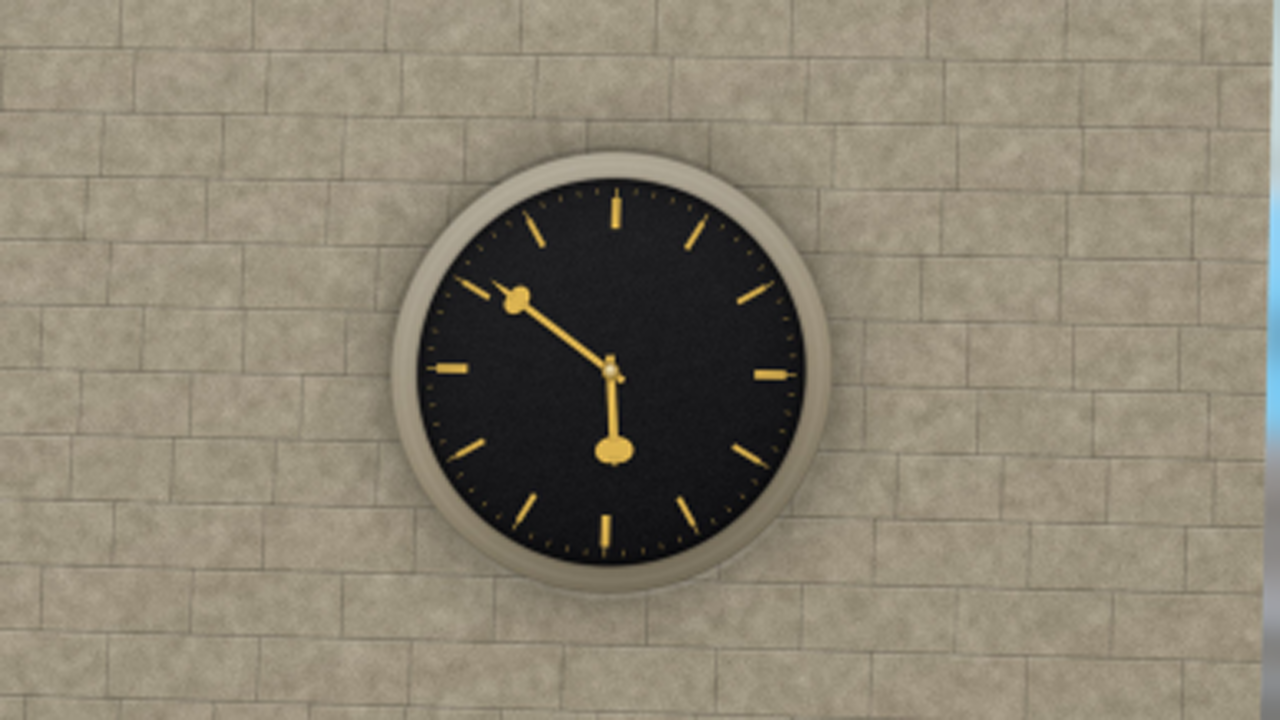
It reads 5h51
